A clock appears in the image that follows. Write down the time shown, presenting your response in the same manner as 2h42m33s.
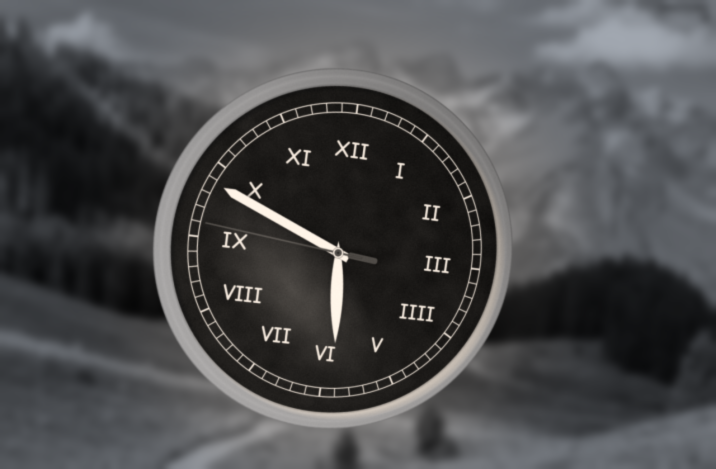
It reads 5h48m46s
